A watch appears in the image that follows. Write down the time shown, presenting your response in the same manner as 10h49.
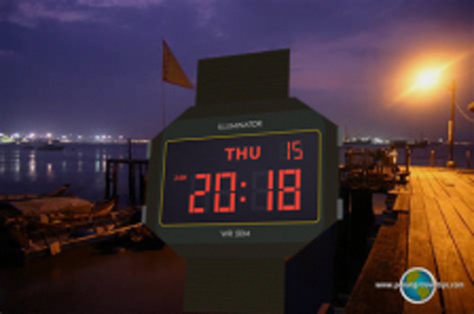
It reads 20h18
